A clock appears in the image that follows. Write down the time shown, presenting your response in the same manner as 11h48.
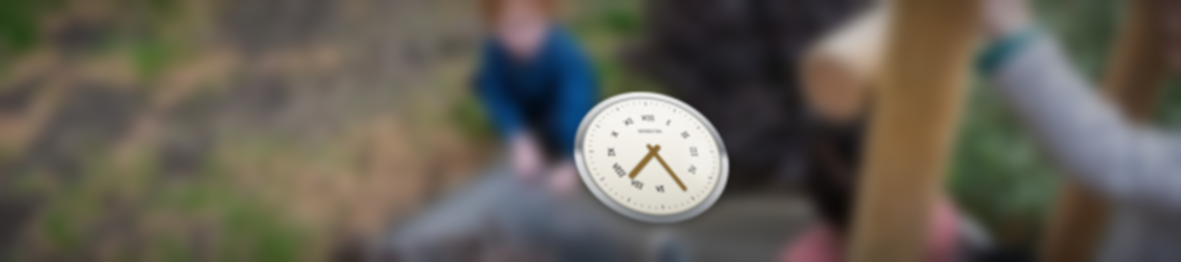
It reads 7h25
